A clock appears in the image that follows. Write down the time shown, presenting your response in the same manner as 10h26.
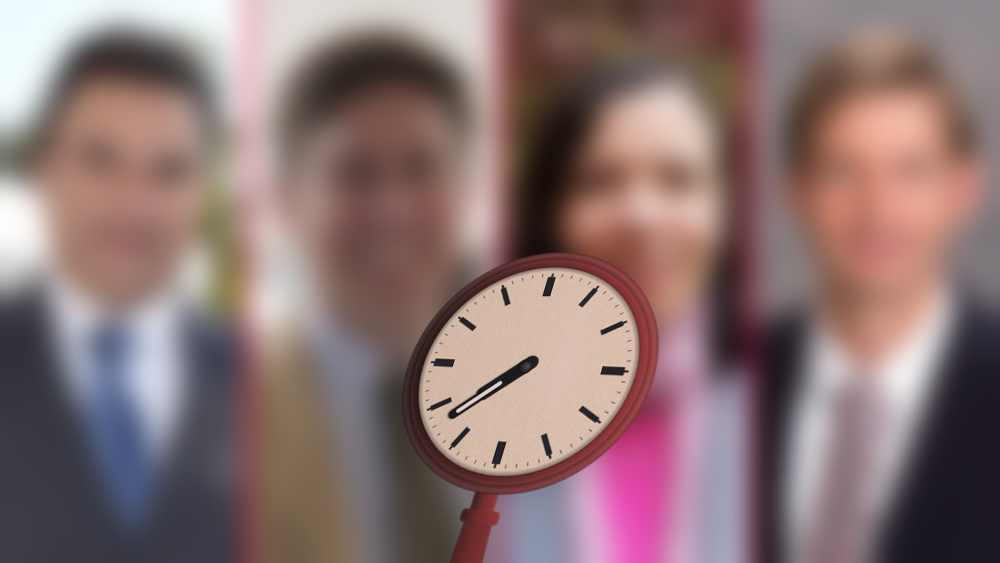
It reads 7h38
